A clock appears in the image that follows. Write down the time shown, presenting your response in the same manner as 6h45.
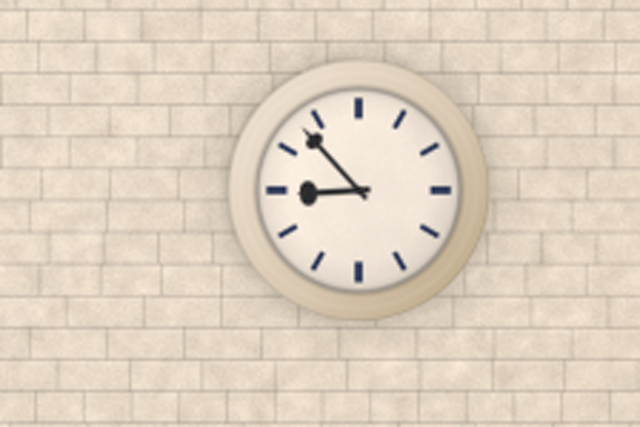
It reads 8h53
